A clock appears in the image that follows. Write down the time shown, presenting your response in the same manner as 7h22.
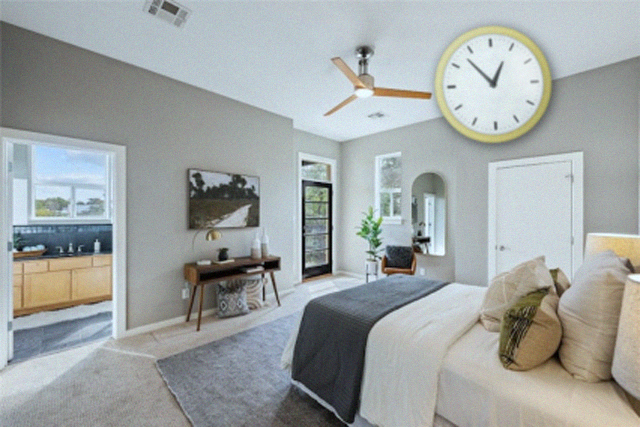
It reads 12h53
